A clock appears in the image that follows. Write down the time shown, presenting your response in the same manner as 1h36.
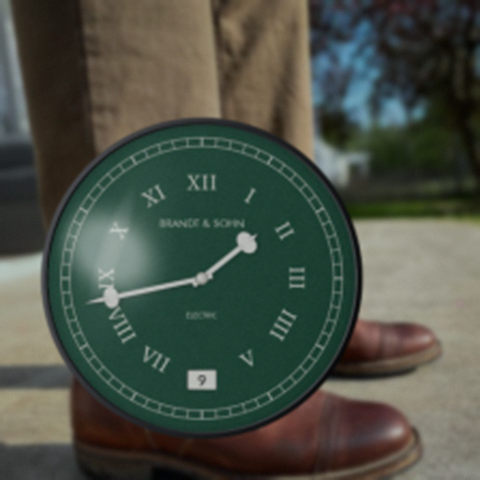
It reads 1h43
